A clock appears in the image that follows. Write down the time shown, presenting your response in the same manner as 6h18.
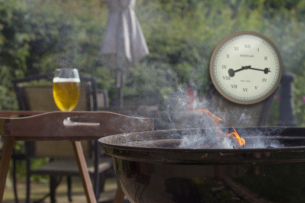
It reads 8h16
